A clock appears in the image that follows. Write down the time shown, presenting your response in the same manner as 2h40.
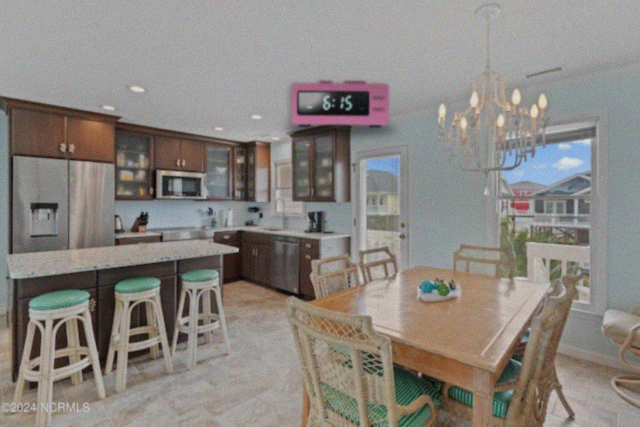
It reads 6h15
